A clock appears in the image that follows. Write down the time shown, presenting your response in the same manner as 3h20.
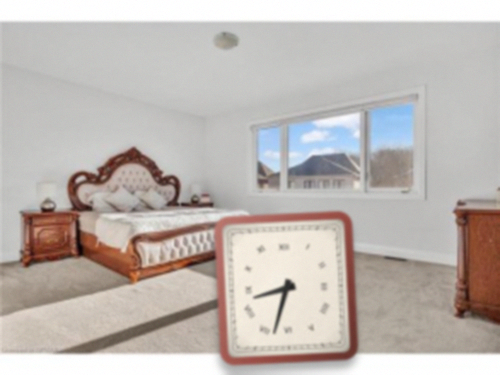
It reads 8h33
